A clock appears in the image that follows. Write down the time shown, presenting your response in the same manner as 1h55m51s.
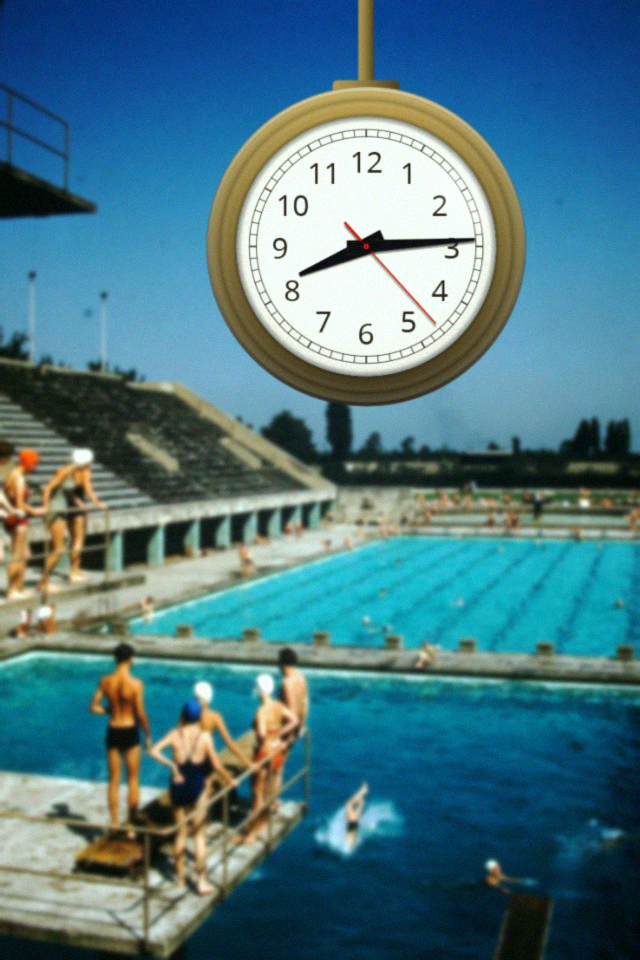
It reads 8h14m23s
